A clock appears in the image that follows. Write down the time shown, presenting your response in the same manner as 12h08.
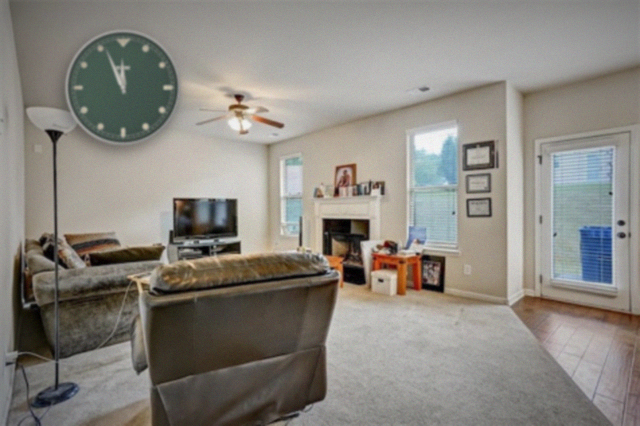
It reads 11h56
